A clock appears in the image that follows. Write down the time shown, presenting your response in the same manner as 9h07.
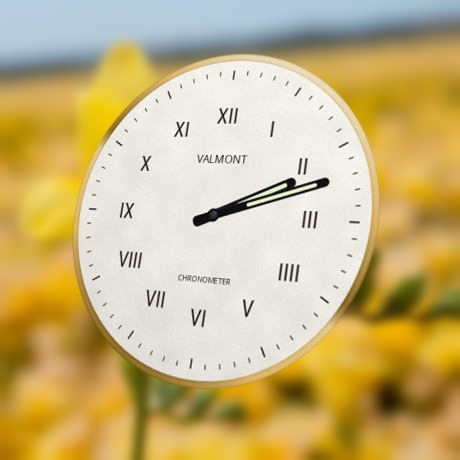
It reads 2h12
